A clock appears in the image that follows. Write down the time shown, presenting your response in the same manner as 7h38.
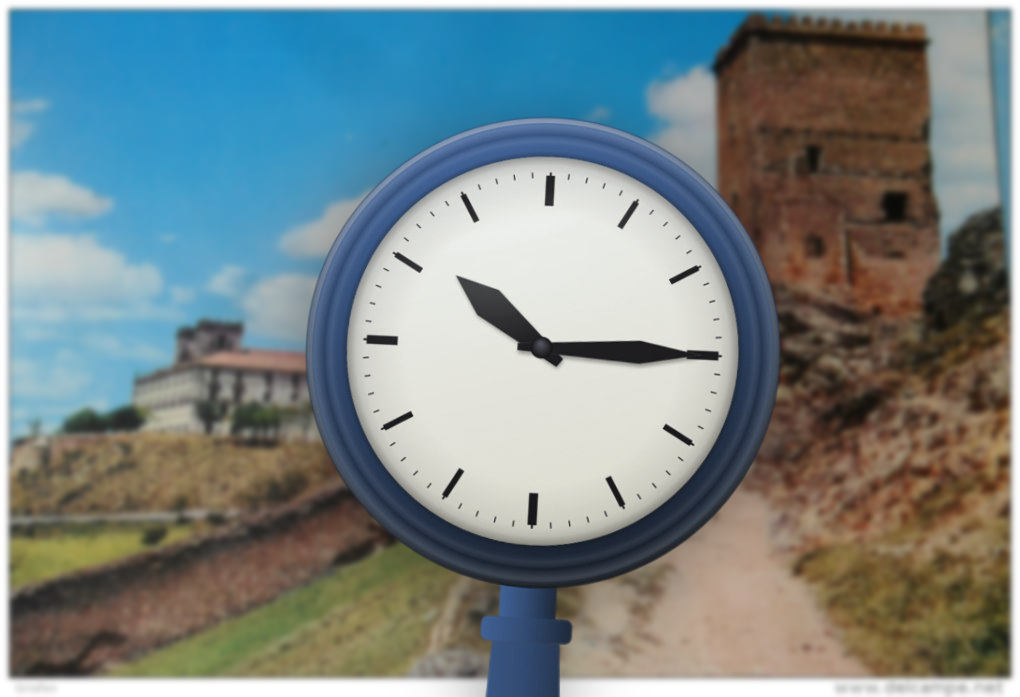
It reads 10h15
